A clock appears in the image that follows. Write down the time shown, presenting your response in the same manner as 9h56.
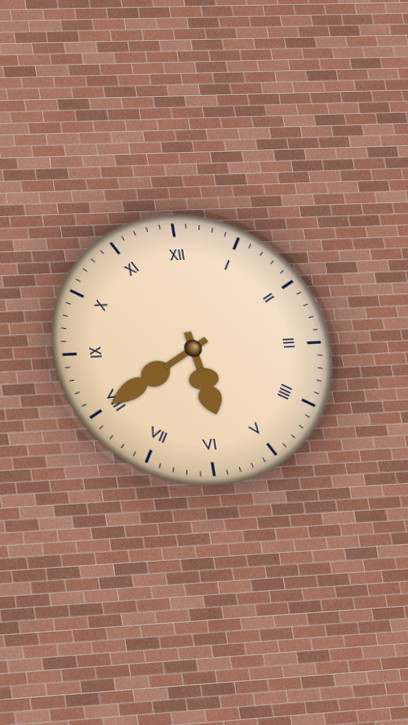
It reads 5h40
